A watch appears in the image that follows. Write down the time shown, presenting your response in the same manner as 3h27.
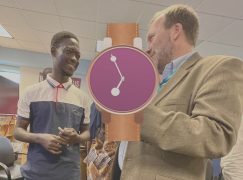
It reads 6h56
